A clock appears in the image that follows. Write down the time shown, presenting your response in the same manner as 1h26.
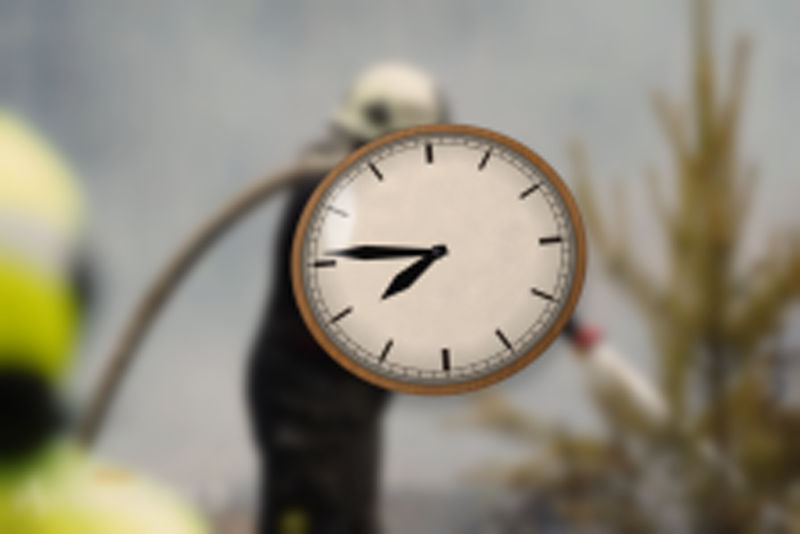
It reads 7h46
